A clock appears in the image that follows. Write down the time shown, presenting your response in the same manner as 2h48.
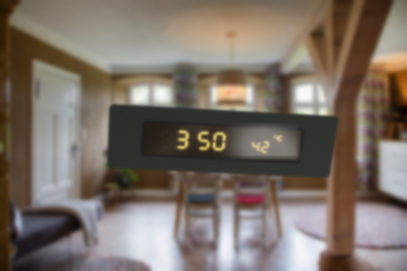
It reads 3h50
